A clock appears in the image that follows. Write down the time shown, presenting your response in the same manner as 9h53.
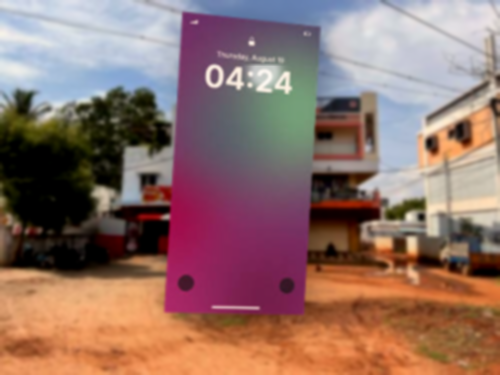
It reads 4h24
